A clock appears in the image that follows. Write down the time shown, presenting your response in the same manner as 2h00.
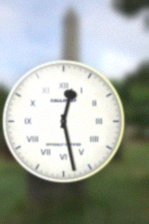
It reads 12h28
